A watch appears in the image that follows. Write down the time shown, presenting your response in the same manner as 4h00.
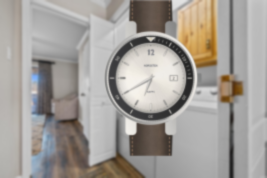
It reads 6h40
